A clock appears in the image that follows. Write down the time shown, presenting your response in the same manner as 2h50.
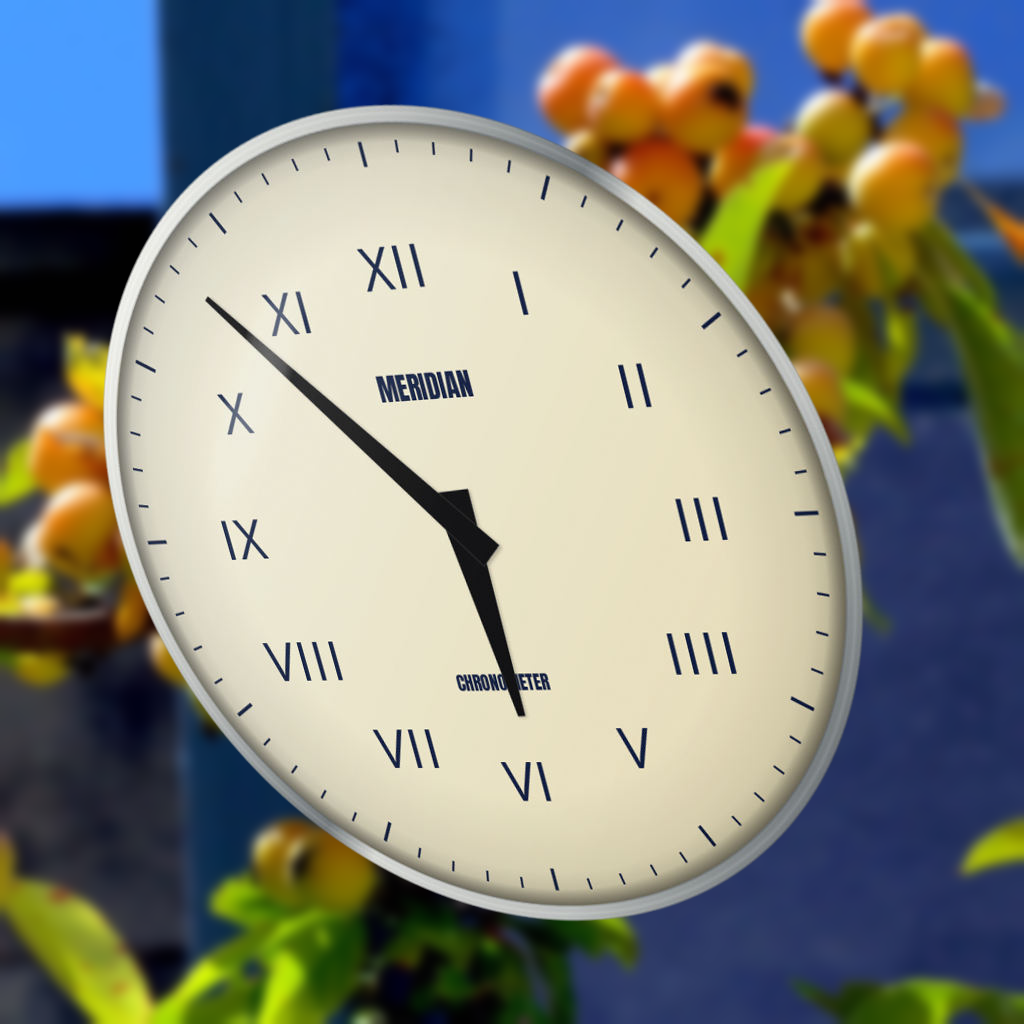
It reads 5h53
